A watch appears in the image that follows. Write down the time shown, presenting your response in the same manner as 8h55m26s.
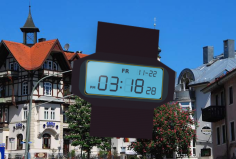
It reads 3h18m28s
